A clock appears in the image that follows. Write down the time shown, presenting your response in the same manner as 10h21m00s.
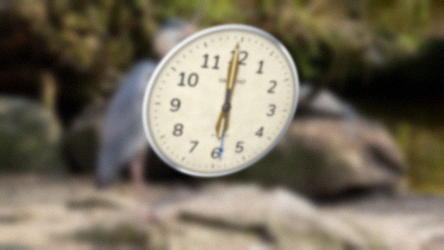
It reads 5h59m29s
